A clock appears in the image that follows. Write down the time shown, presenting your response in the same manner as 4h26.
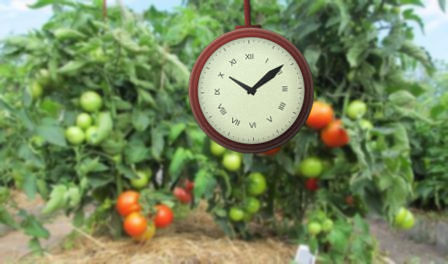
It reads 10h09
